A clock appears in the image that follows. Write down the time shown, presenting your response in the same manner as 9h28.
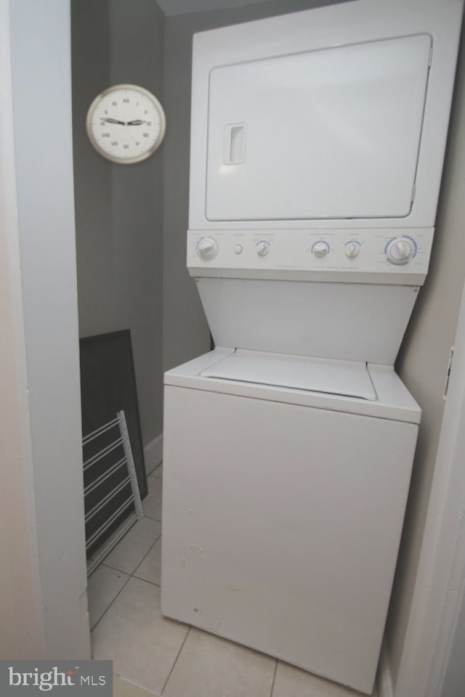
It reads 2h47
